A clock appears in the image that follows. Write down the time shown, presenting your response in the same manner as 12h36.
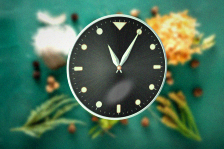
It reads 11h05
